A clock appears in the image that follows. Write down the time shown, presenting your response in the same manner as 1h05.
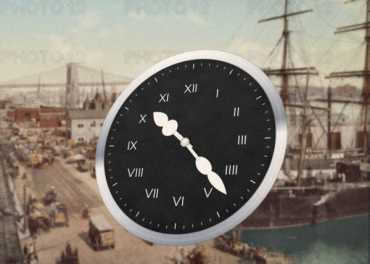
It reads 10h23
